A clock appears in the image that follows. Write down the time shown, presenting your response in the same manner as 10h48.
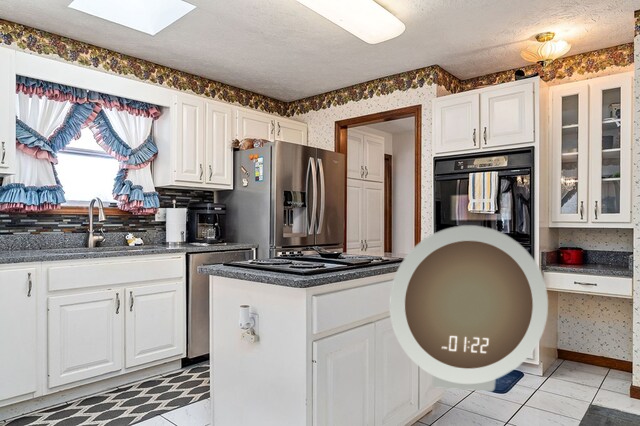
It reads 1h22
